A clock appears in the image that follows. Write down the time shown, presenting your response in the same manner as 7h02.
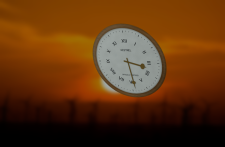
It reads 3h29
